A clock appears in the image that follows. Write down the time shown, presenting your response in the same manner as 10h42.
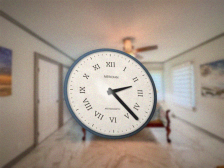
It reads 2h23
